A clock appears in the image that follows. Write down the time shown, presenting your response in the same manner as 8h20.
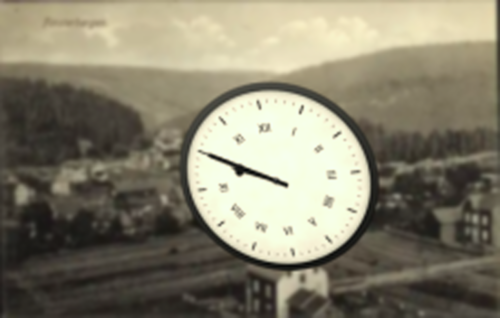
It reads 9h50
